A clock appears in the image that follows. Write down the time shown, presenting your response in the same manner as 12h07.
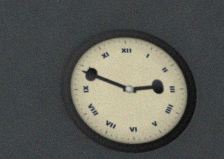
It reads 2h49
